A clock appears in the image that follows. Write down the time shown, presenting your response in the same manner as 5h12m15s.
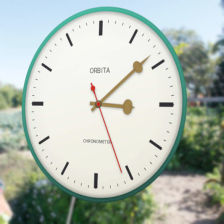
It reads 3h08m26s
